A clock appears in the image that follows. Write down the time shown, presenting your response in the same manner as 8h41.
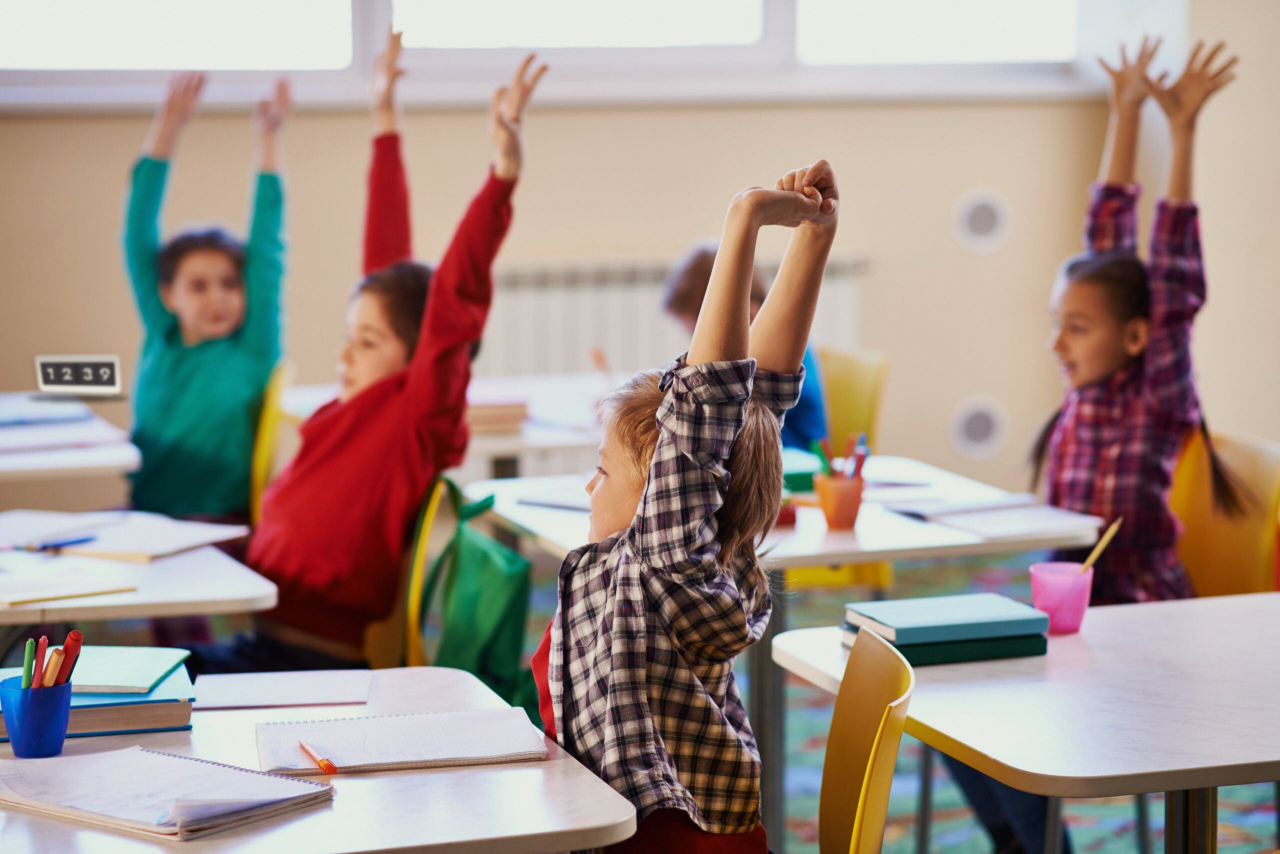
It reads 12h39
